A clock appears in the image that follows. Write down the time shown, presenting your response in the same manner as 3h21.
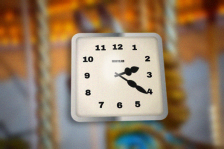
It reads 2h21
